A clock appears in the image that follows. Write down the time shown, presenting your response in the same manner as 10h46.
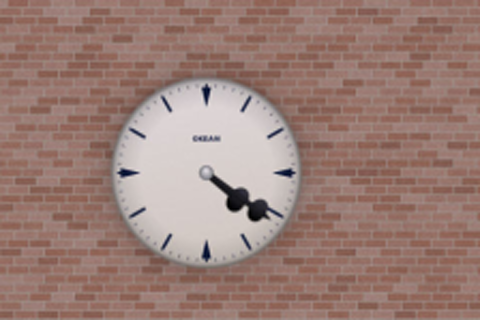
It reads 4h21
